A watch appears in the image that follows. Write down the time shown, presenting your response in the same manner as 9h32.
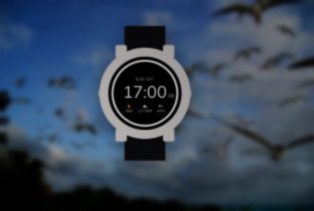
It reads 17h00
